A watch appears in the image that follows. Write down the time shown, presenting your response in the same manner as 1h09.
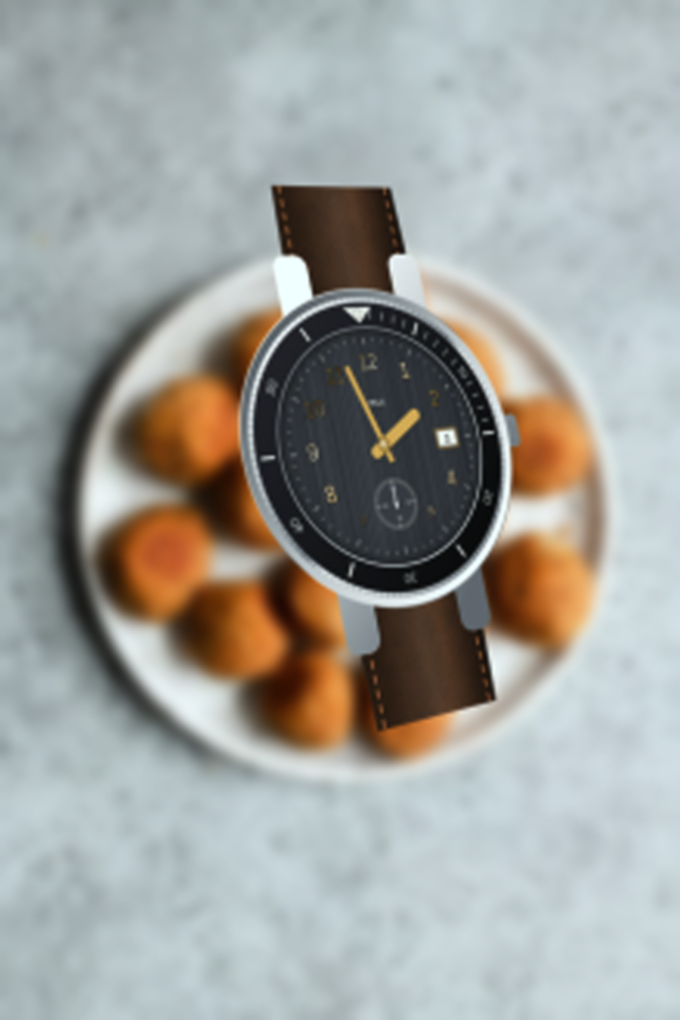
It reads 1h57
